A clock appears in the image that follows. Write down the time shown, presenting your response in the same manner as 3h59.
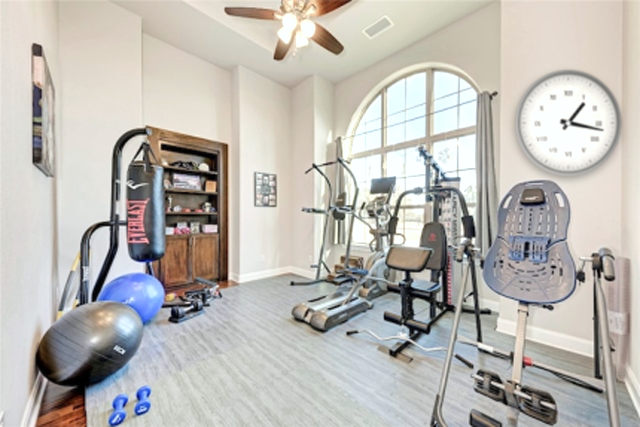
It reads 1h17
